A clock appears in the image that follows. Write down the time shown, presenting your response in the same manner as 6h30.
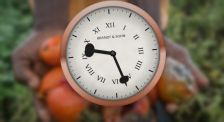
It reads 9h27
